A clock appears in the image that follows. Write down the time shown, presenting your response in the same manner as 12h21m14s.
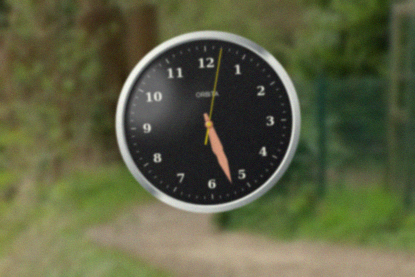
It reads 5h27m02s
